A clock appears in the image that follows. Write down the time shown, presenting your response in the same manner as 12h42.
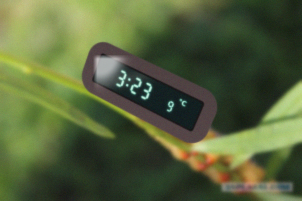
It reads 3h23
